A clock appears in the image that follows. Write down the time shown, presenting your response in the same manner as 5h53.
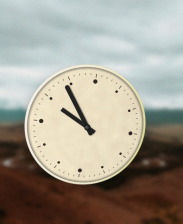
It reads 9h54
